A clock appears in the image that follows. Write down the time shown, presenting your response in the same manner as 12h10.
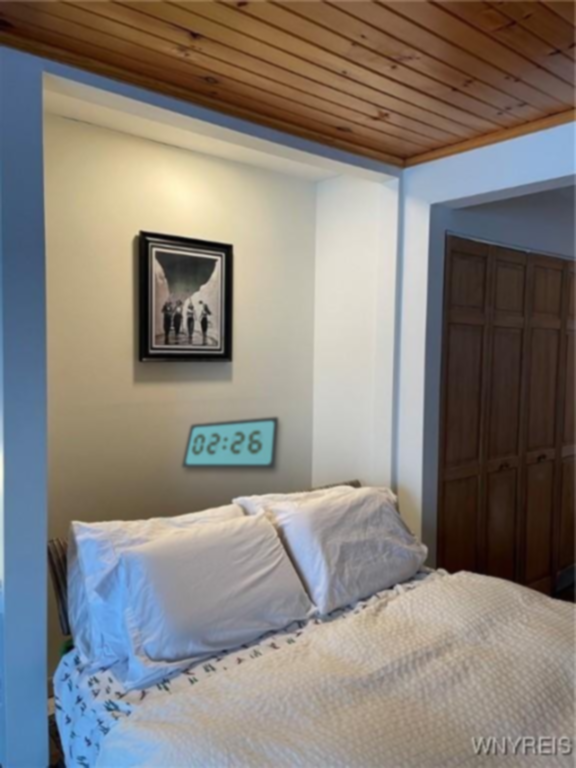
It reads 2h26
